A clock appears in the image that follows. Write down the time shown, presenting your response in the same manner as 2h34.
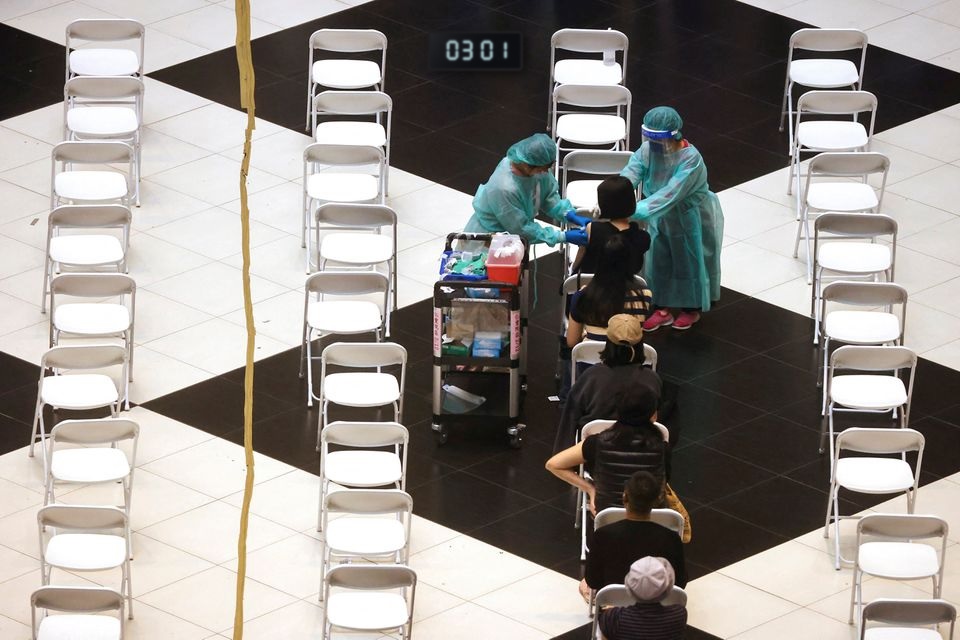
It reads 3h01
